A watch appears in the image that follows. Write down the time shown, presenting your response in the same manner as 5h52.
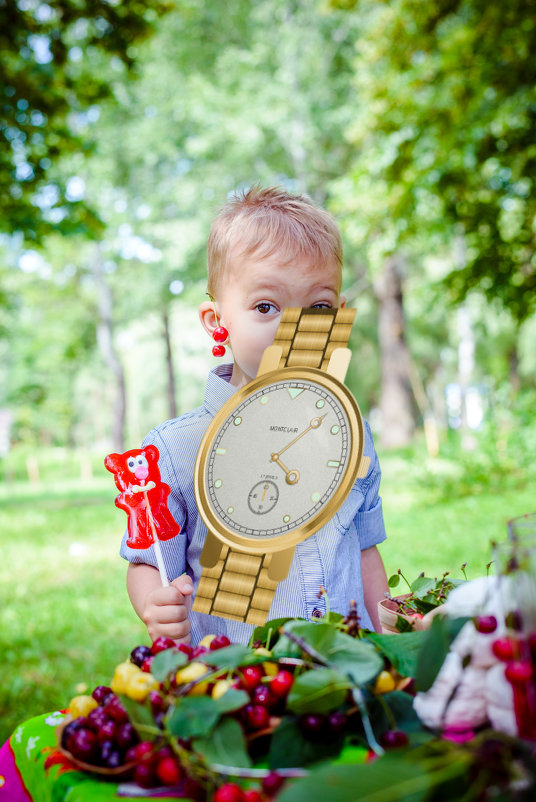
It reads 4h07
